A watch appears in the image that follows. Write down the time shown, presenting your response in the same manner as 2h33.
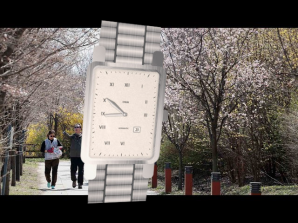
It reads 8h51
